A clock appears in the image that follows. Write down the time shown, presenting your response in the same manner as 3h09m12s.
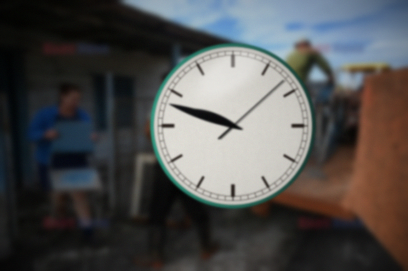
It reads 9h48m08s
